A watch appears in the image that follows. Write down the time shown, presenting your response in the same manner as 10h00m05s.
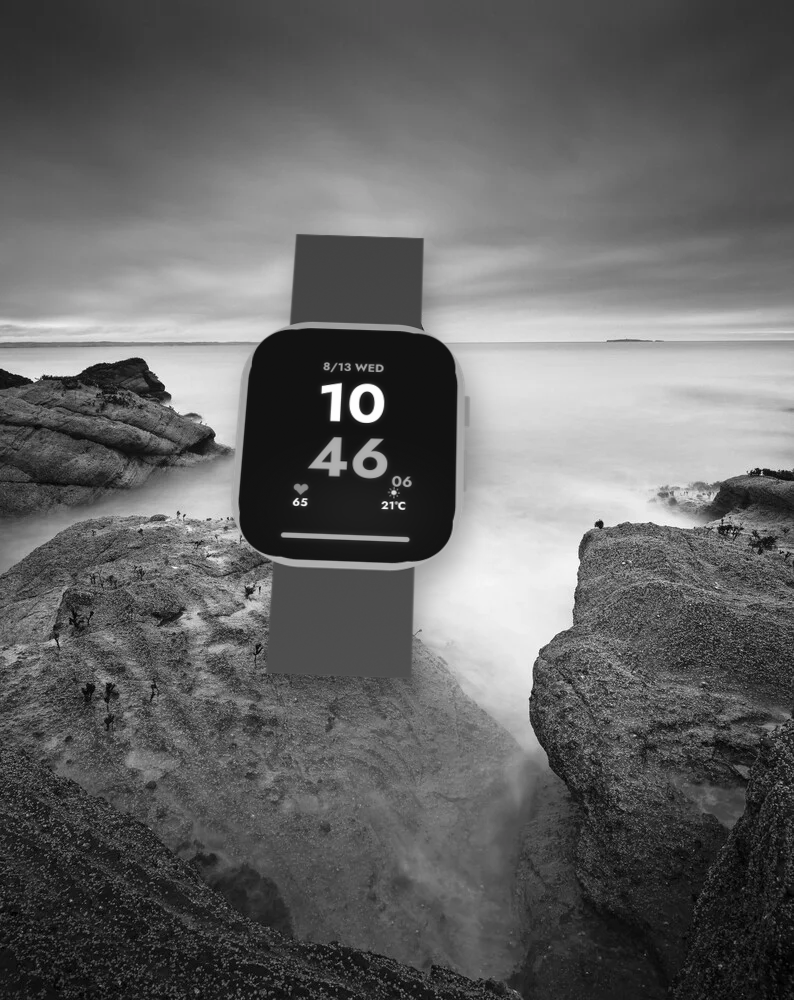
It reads 10h46m06s
